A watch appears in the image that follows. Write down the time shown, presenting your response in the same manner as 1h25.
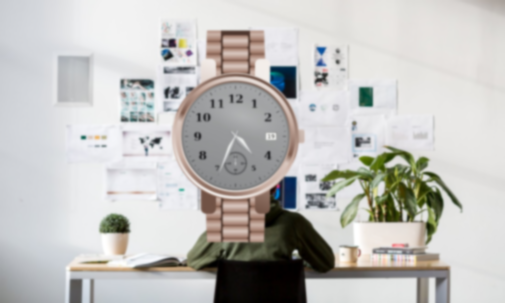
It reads 4h34
